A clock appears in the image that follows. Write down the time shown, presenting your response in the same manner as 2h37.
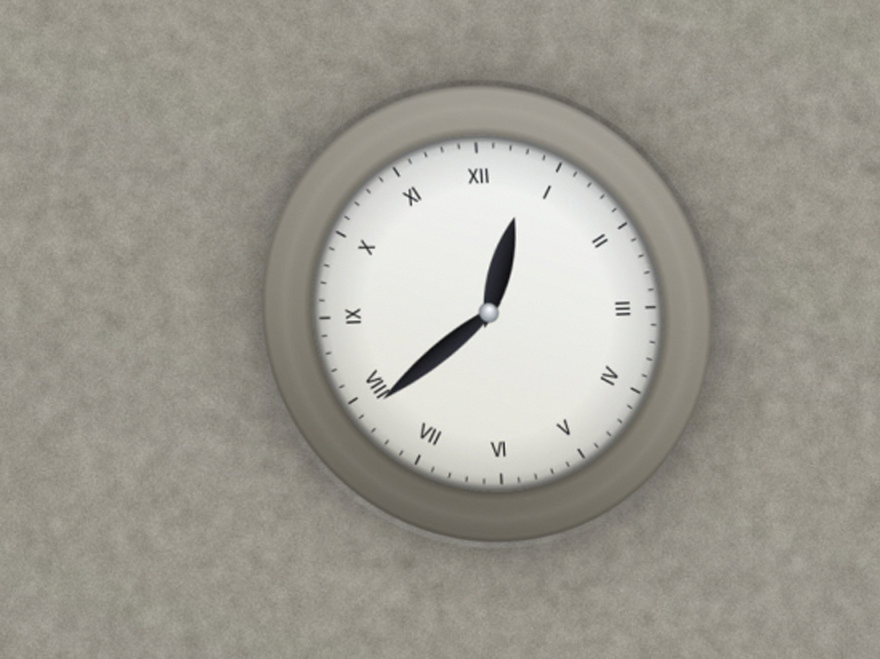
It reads 12h39
